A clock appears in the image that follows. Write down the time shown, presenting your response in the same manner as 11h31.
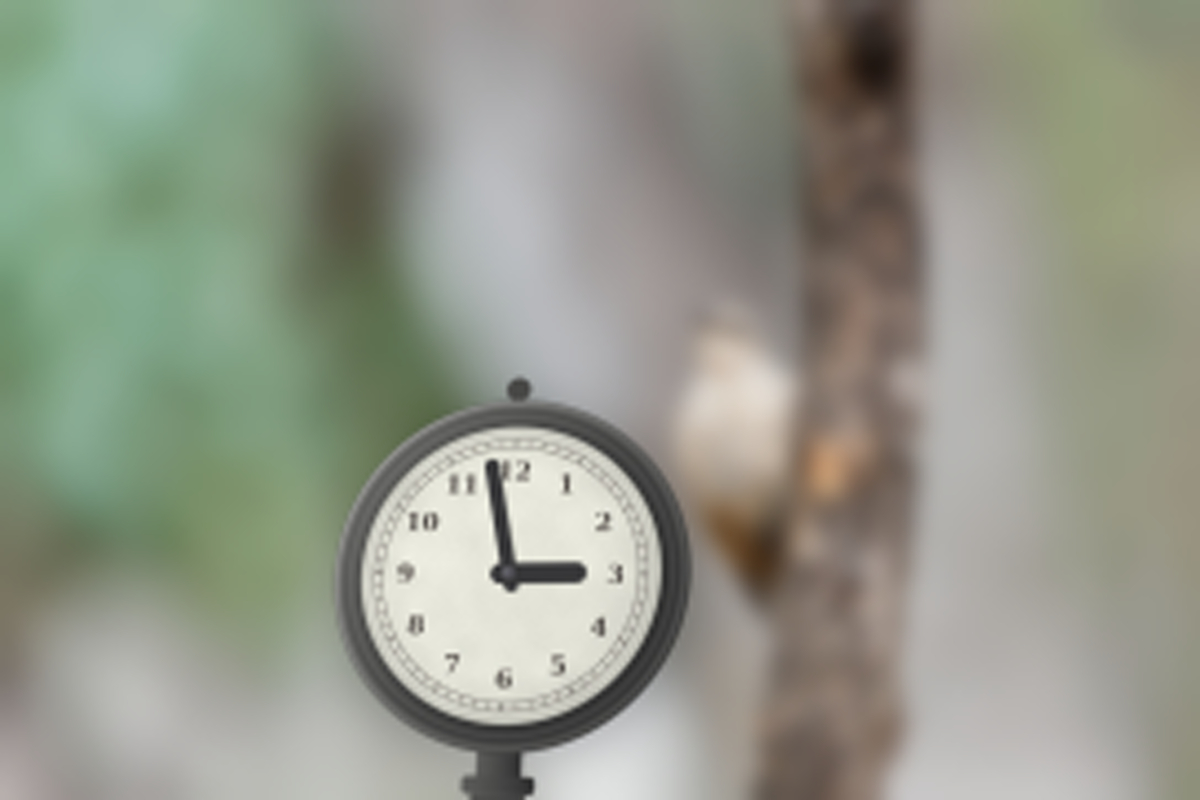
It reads 2h58
